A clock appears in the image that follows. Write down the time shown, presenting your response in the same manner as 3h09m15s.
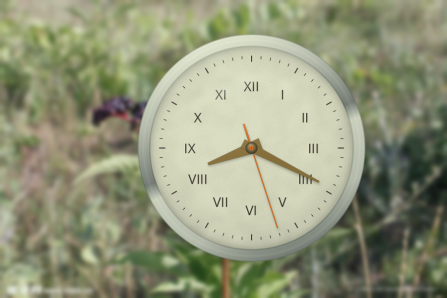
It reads 8h19m27s
